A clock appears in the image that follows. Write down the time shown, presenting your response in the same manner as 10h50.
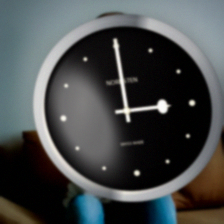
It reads 3h00
